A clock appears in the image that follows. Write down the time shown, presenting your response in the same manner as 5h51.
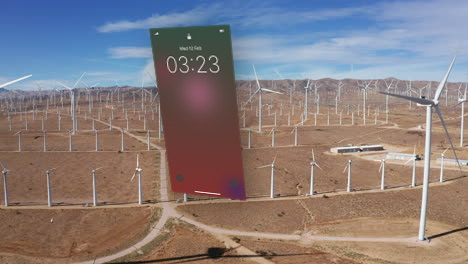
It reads 3h23
